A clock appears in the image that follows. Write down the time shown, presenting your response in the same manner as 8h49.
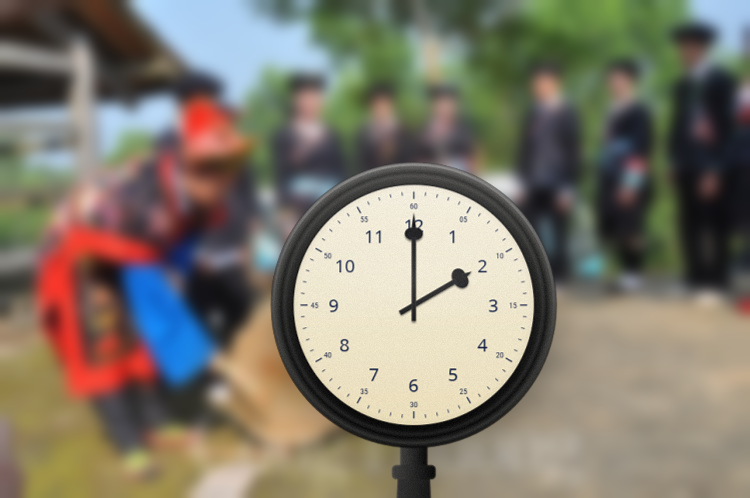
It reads 2h00
